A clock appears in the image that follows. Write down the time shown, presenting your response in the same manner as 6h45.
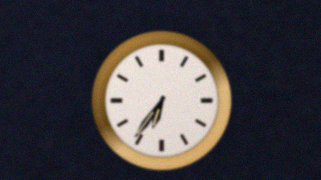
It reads 6h36
